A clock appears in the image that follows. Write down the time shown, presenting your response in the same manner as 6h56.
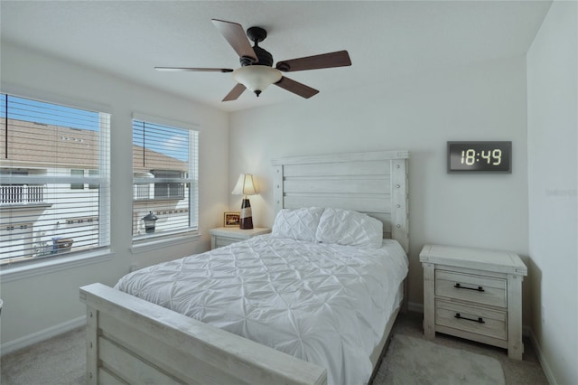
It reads 18h49
